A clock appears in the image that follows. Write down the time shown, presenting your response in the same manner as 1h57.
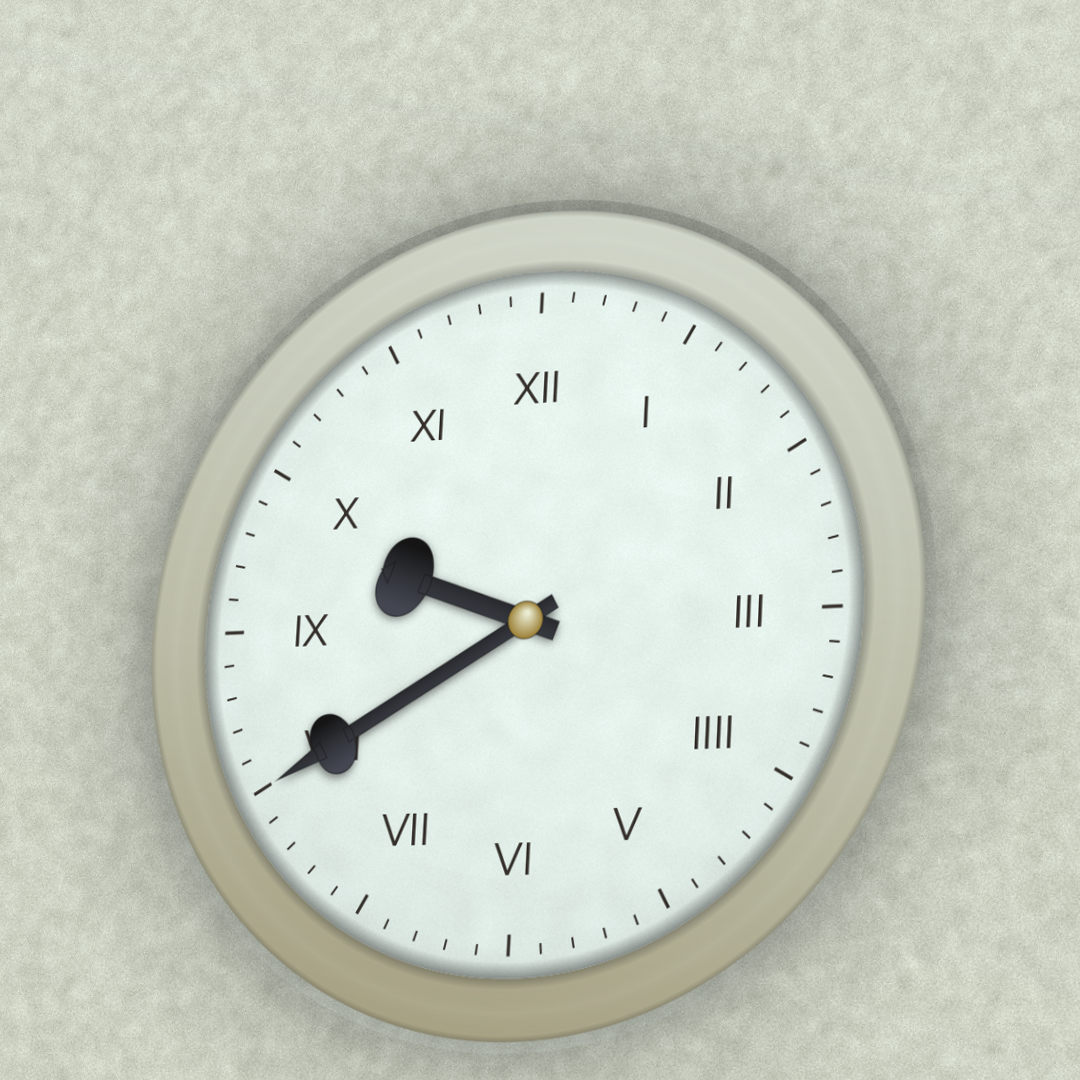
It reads 9h40
